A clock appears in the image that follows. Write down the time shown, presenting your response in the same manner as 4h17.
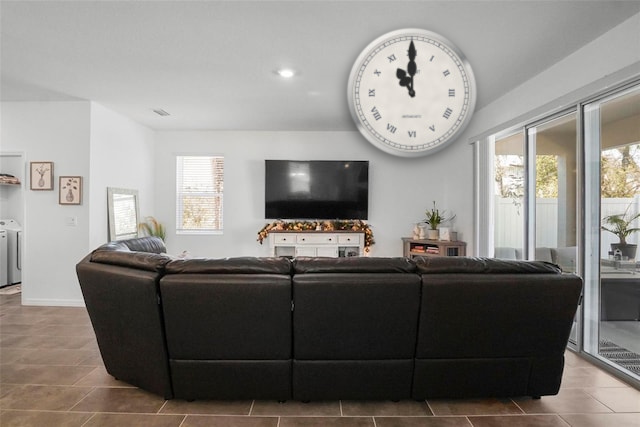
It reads 11h00
